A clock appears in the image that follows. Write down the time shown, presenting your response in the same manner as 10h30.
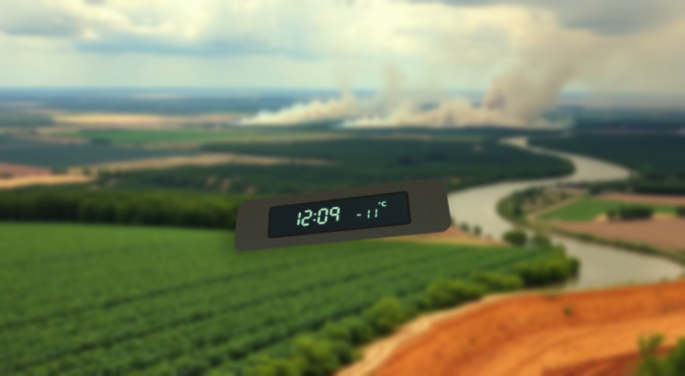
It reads 12h09
